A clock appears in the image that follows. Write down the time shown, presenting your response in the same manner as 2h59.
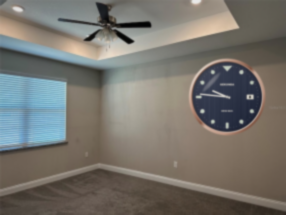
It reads 9h46
